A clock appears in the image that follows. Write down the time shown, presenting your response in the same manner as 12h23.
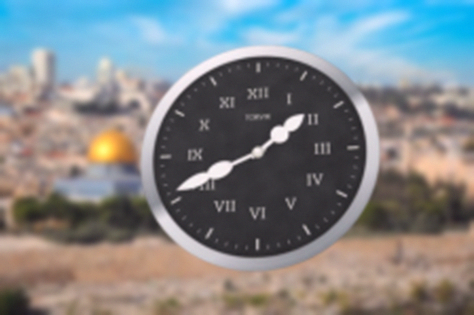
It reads 1h41
